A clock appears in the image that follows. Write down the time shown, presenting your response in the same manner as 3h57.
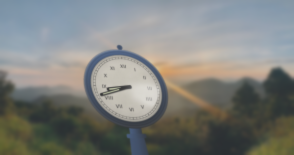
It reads 8h42
